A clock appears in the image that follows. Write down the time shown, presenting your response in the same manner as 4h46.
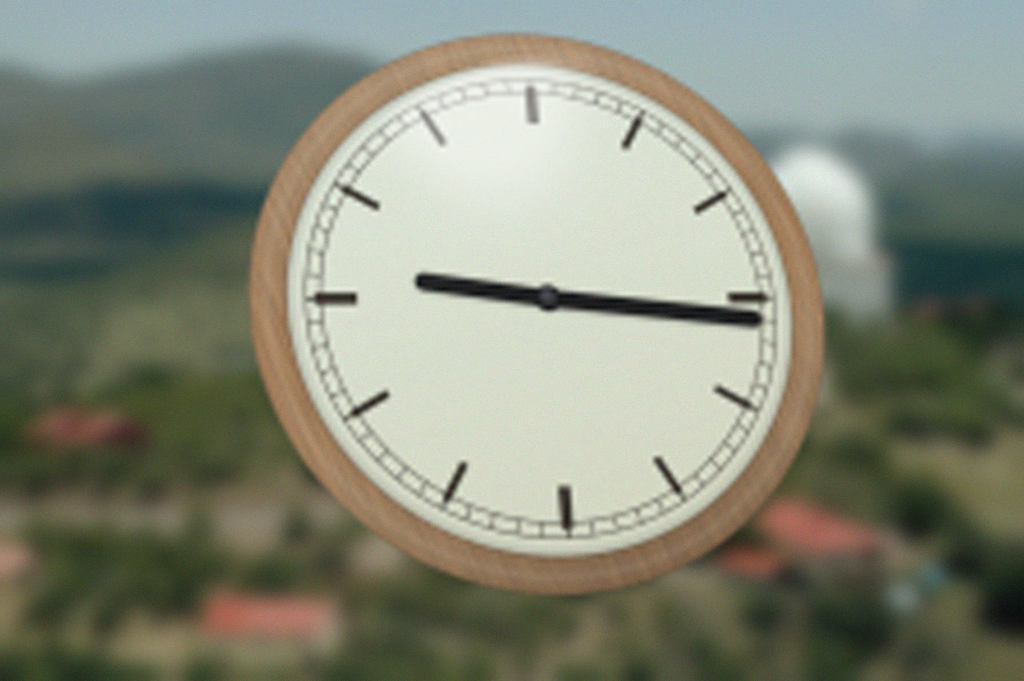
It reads 9h16
